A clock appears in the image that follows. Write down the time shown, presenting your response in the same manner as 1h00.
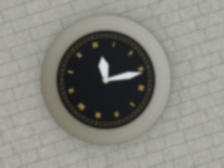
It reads 12h16
